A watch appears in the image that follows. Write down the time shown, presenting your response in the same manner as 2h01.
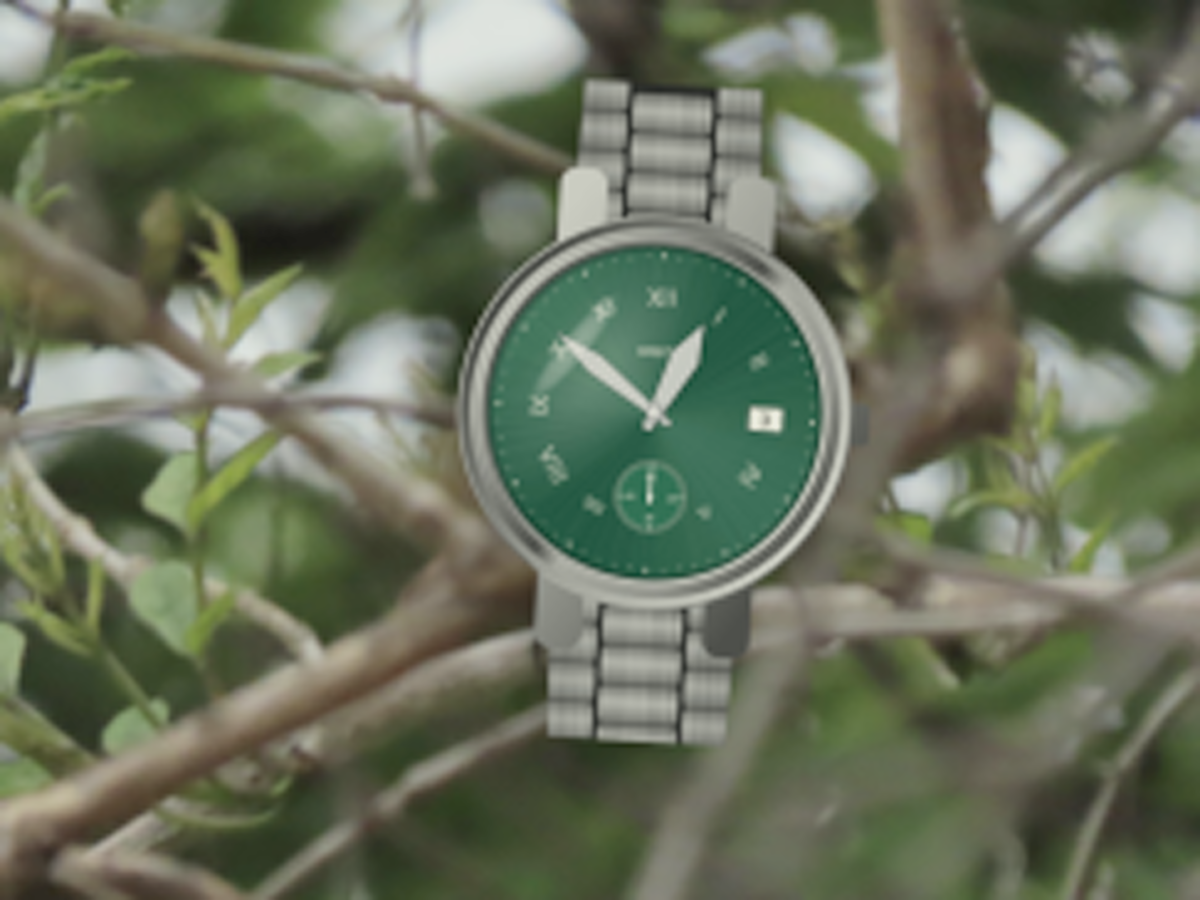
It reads 12h51
